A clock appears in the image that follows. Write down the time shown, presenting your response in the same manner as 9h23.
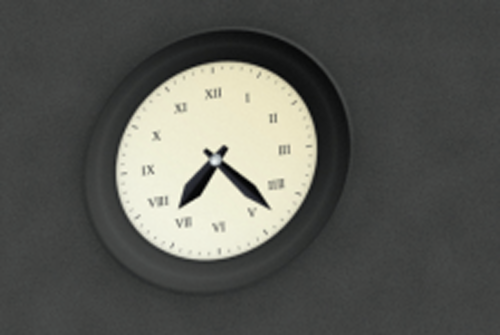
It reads 7h23
